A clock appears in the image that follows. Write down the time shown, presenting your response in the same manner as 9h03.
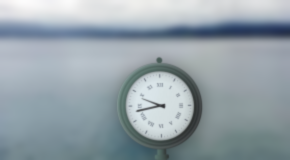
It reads 9h43
